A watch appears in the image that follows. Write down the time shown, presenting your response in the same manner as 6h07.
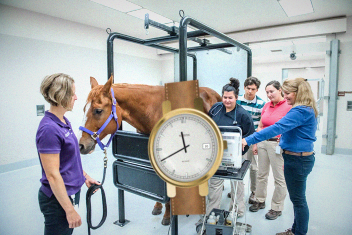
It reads 11h41
